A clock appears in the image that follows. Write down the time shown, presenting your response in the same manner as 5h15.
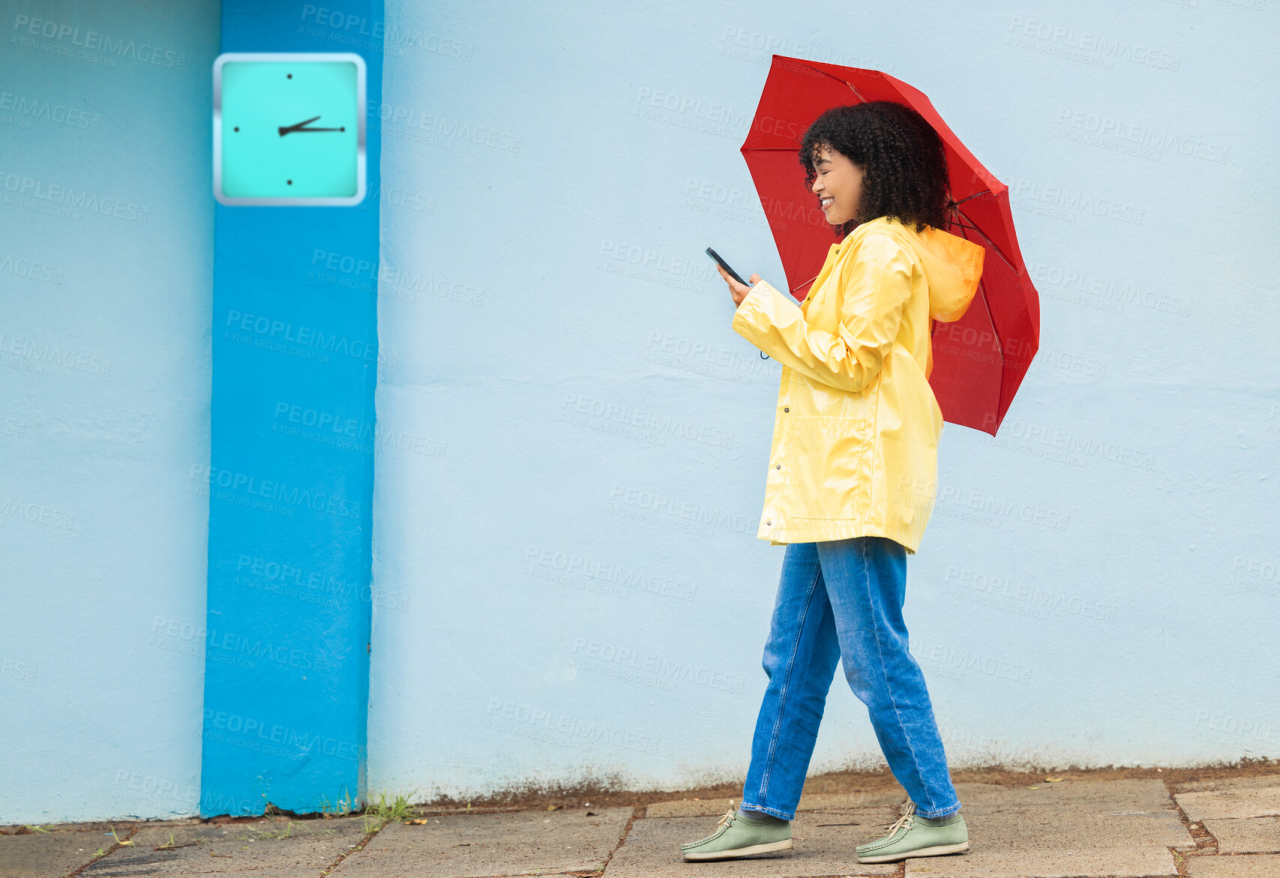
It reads 2h15
